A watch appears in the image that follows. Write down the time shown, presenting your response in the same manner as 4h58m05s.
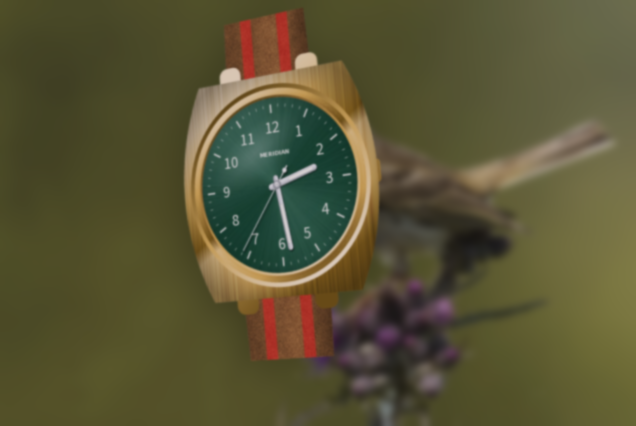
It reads 2h28m36s
